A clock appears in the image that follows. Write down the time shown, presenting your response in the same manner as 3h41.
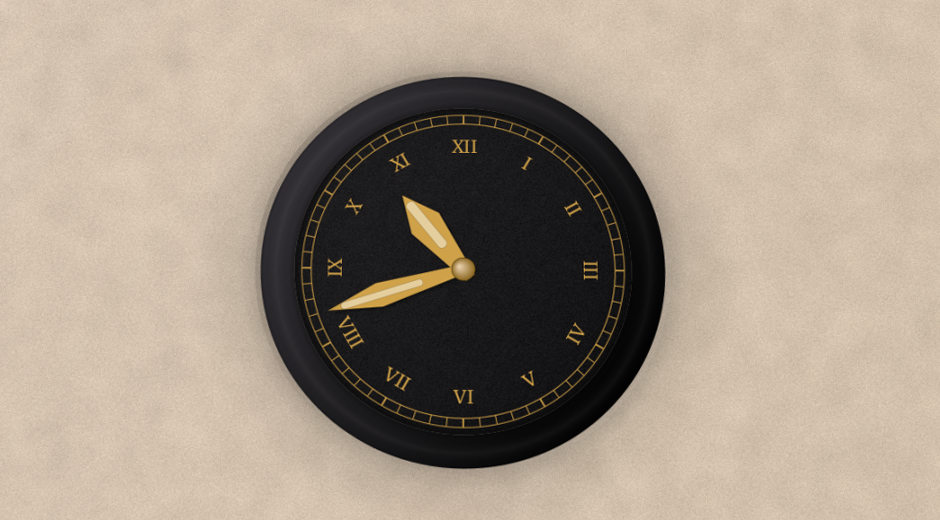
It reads 10h42
